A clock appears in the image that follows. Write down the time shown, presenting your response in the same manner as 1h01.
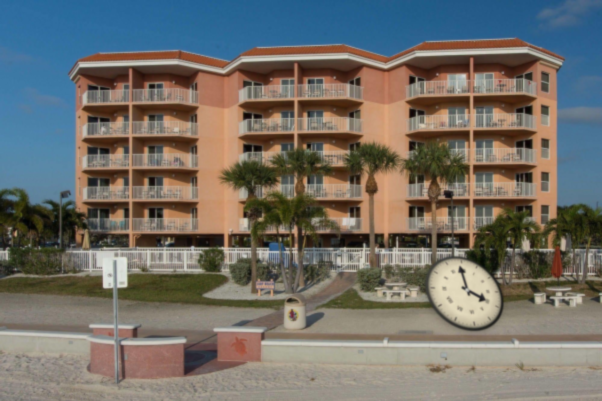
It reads 3h59
